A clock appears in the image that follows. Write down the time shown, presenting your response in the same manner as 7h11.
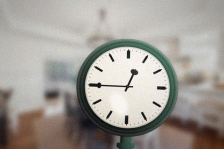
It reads 12h45
